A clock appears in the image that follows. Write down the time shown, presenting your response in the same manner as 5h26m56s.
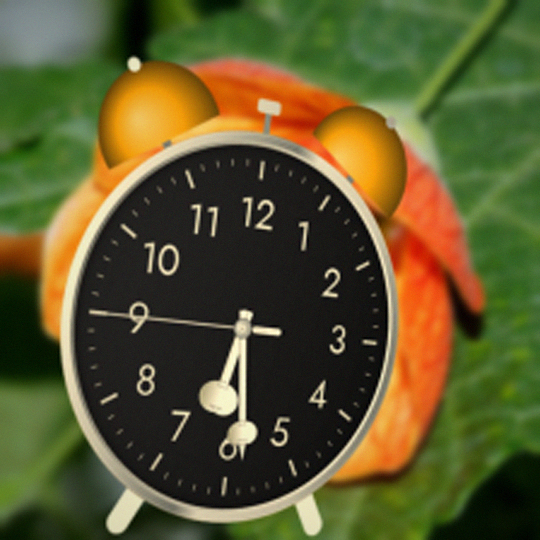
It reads 6h28m45s
